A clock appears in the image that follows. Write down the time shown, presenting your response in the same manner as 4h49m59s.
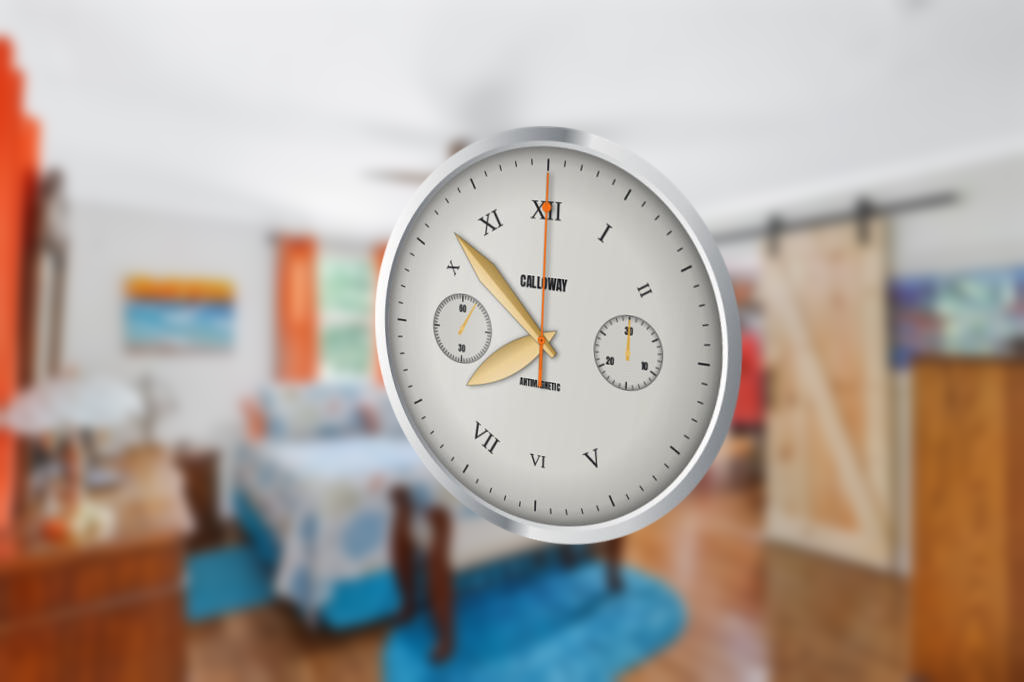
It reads 7h52m05s
